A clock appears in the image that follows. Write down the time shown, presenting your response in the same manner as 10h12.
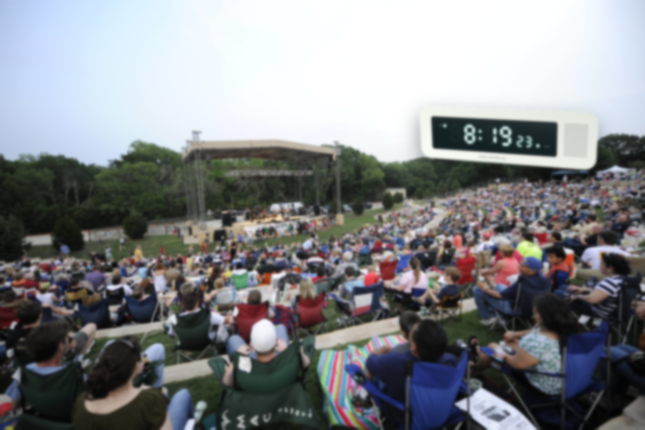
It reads 8h19
